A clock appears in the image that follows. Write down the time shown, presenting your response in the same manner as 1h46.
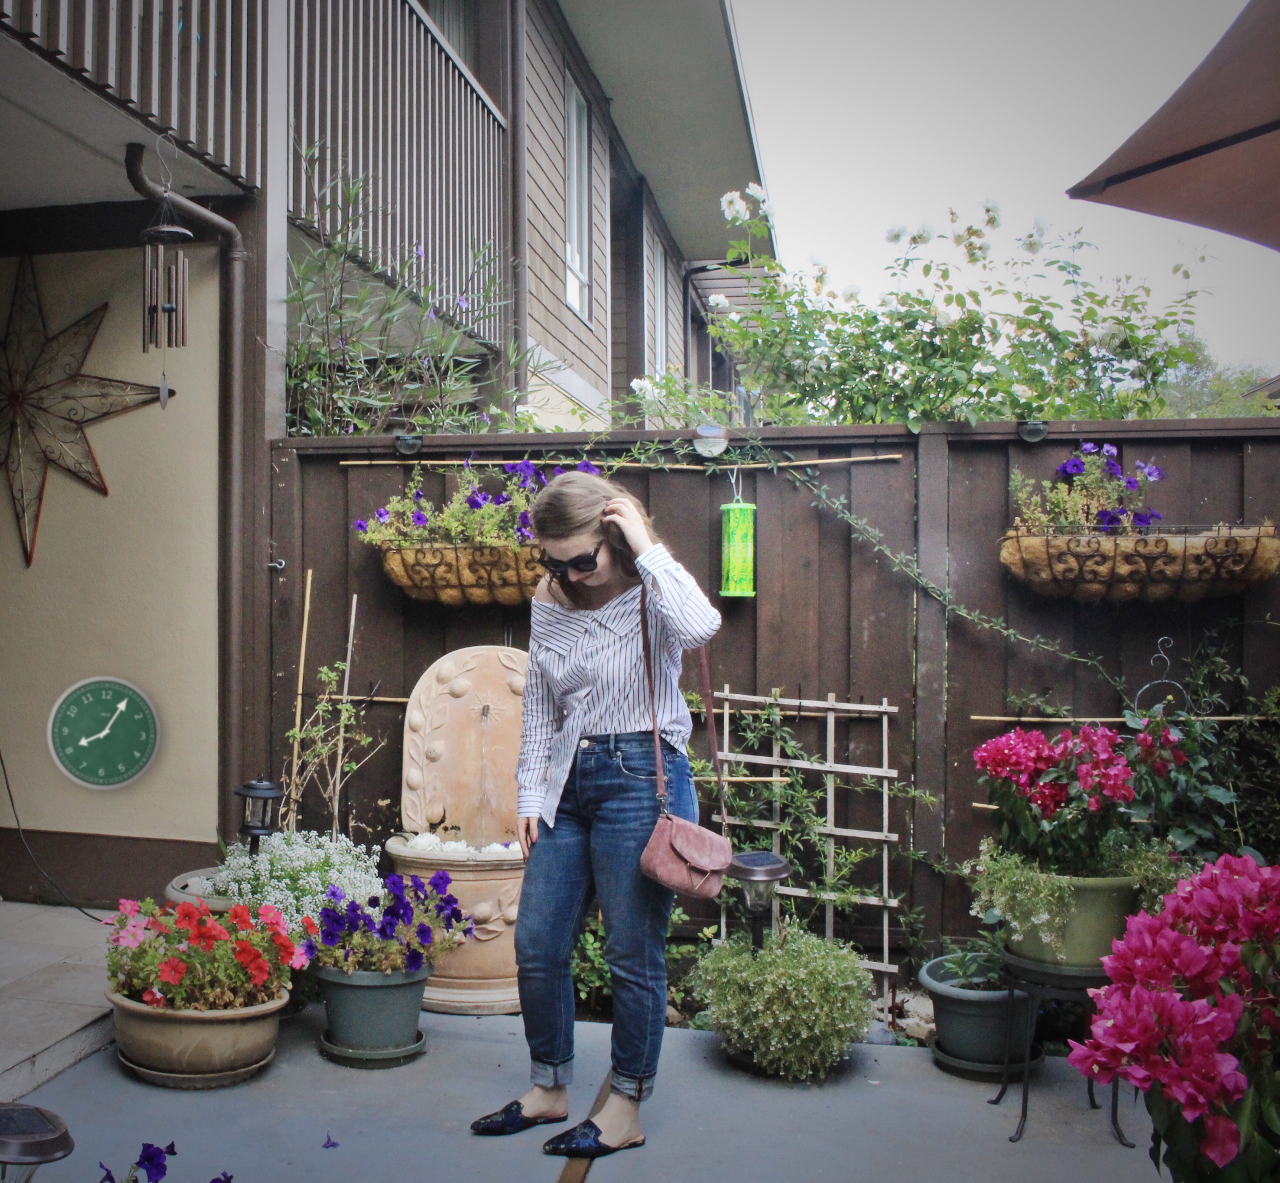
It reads 8h05
